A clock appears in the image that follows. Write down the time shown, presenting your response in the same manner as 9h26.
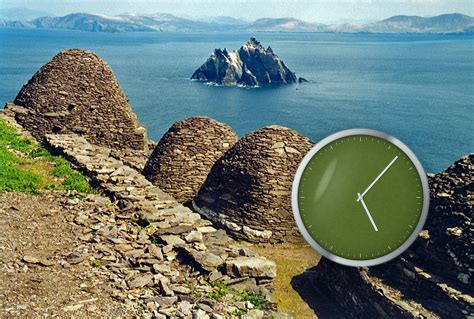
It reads 5h07
